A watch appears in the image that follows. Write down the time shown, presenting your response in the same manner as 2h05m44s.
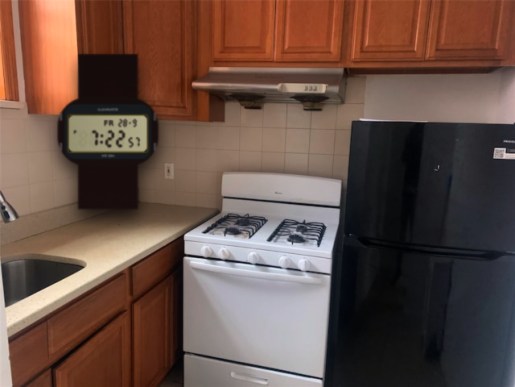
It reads 7h22m57s
